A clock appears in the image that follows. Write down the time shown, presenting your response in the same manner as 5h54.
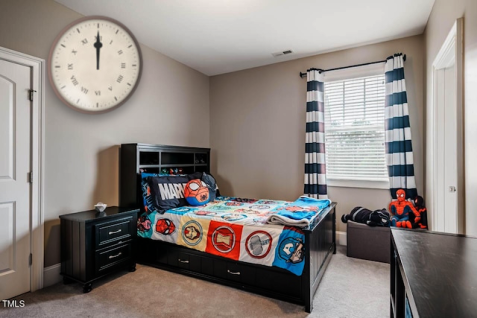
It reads 12h00
